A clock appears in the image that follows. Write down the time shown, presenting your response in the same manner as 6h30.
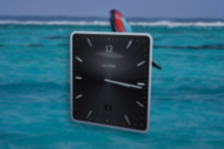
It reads 3h16
